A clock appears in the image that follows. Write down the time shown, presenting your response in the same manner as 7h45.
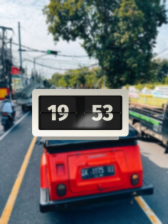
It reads 19h53
